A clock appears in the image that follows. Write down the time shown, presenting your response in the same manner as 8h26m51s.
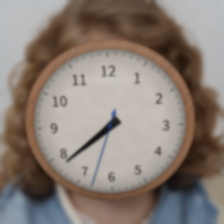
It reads 7h38m33s
